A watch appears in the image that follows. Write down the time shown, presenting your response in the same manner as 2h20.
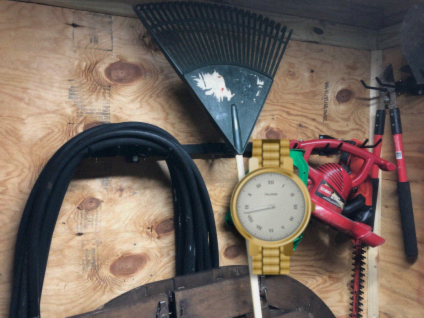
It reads 8h43
